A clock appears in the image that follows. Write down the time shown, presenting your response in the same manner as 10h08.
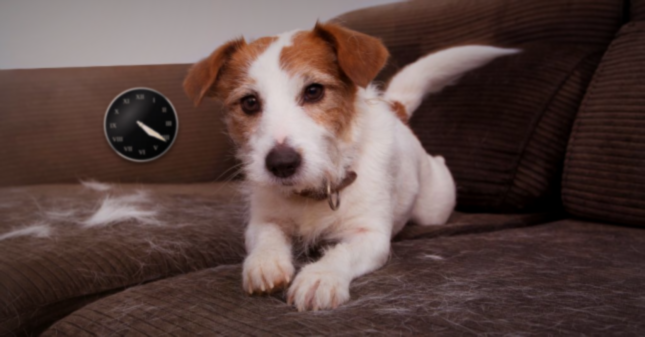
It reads 4h21
